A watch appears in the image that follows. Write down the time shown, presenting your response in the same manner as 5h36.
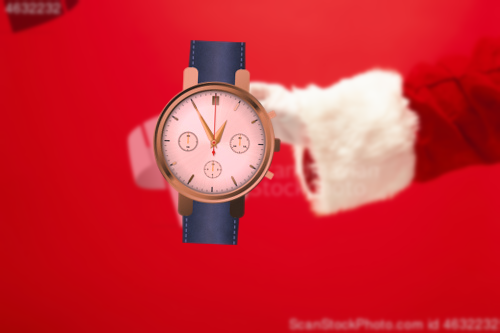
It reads 12h55
